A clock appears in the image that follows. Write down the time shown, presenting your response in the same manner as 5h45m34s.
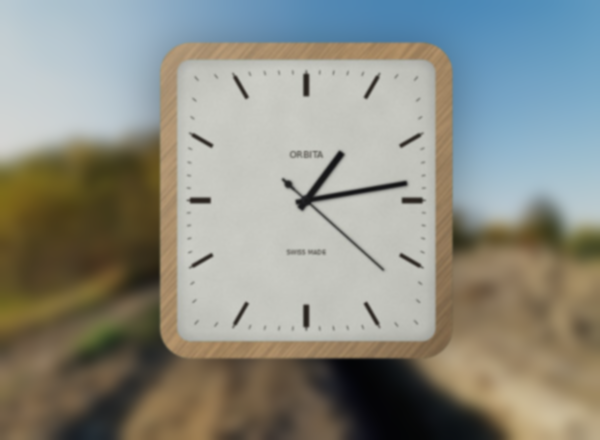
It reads 1h13m22s
